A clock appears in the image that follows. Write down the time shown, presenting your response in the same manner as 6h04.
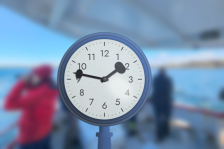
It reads 1h47
